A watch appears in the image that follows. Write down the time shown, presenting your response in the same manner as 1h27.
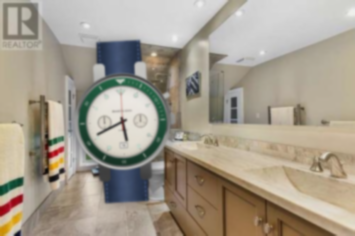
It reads 5h41
